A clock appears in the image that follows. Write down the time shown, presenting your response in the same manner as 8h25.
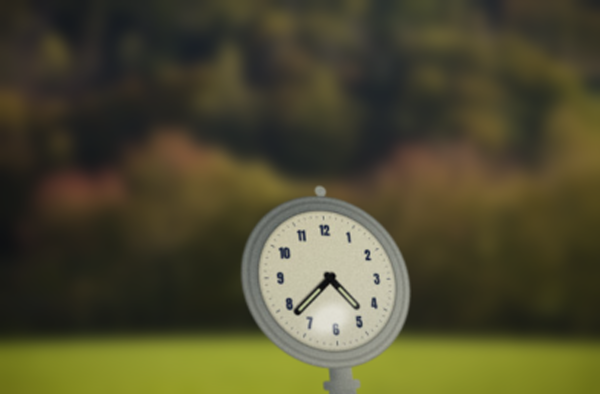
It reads 4h38
